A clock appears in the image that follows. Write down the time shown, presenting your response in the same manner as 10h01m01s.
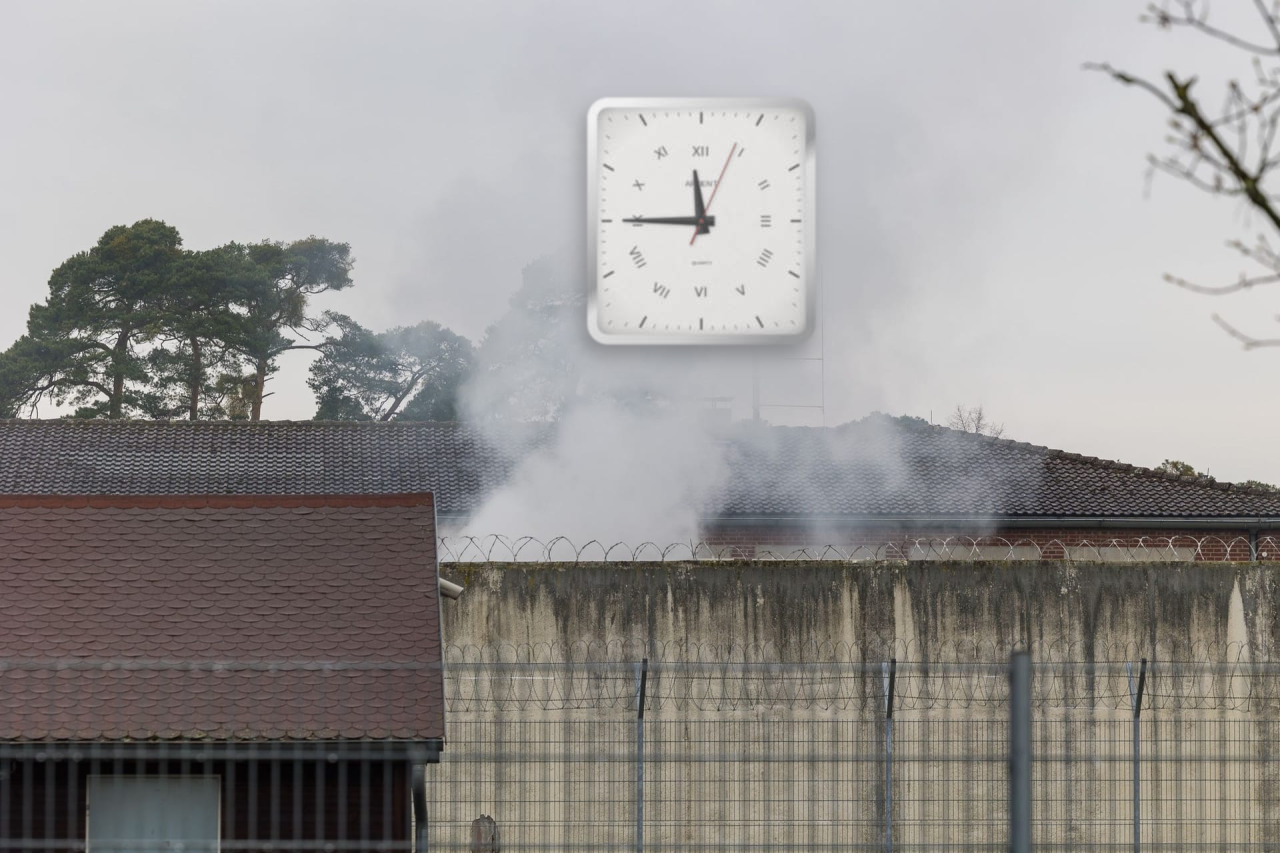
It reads 11h45m04s
